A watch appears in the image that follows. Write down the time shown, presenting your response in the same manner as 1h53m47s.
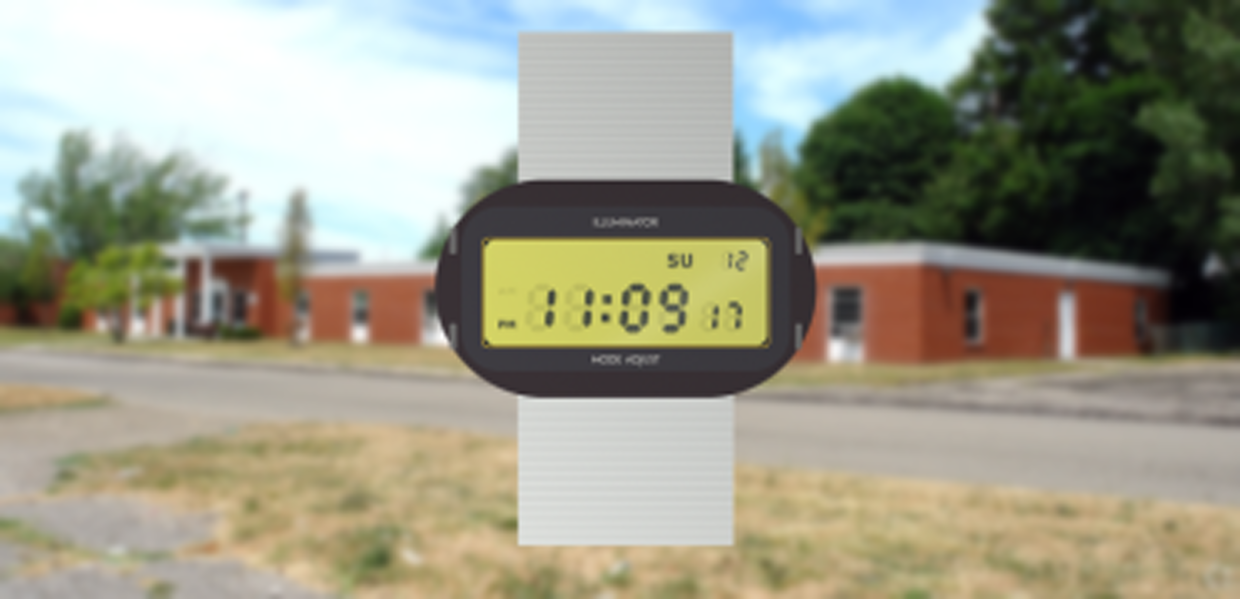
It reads 11h09m17s
